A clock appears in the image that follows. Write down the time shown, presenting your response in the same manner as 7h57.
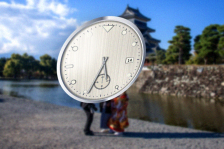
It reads 5h34
